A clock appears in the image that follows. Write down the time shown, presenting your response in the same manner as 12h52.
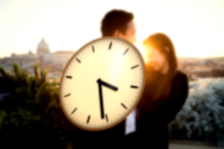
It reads 3h26
